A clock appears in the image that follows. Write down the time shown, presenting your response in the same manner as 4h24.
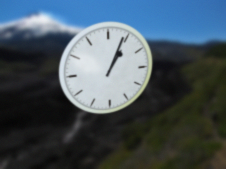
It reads 1h04
